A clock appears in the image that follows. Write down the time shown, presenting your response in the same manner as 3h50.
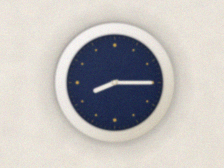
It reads 8h15
